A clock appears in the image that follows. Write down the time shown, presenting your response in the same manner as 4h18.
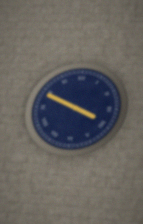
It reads 3h49
